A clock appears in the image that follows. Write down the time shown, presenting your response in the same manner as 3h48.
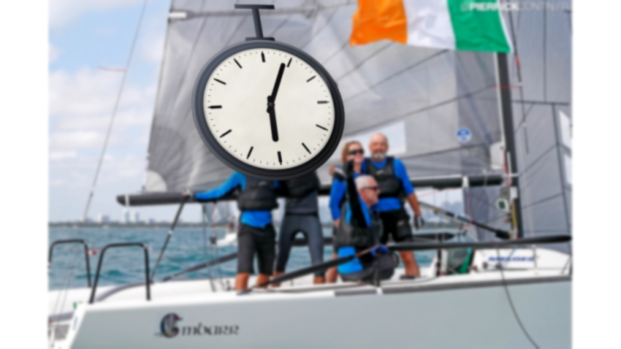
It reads 6h04
